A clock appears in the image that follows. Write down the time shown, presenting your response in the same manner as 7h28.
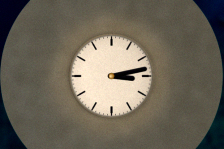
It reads 3h13
